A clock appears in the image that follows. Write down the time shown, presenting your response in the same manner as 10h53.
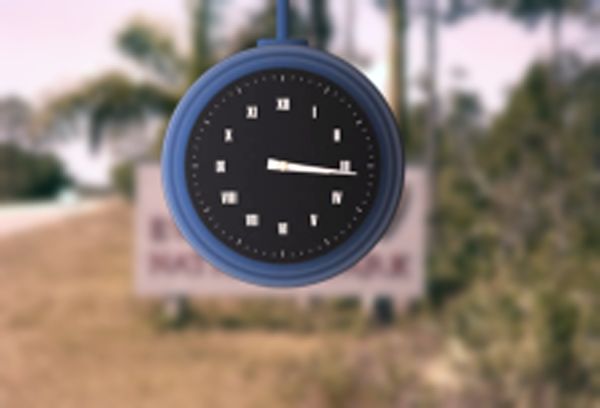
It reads 3h16
